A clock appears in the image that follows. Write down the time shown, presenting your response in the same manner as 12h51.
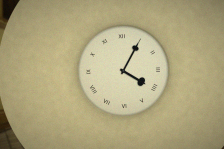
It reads 4h05
